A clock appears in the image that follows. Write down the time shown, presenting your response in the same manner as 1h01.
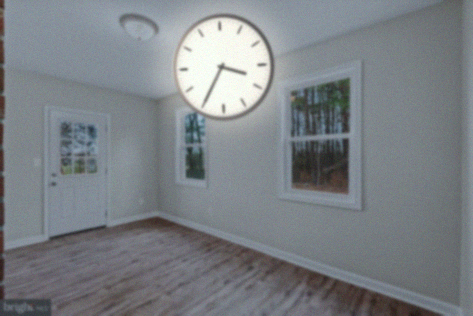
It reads 3h35
